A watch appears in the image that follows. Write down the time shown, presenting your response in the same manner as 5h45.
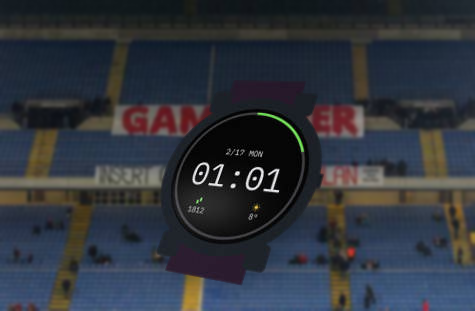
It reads 1h01
